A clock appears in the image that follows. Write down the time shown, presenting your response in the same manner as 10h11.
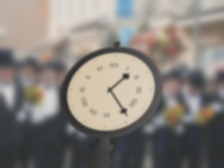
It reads 1h24
